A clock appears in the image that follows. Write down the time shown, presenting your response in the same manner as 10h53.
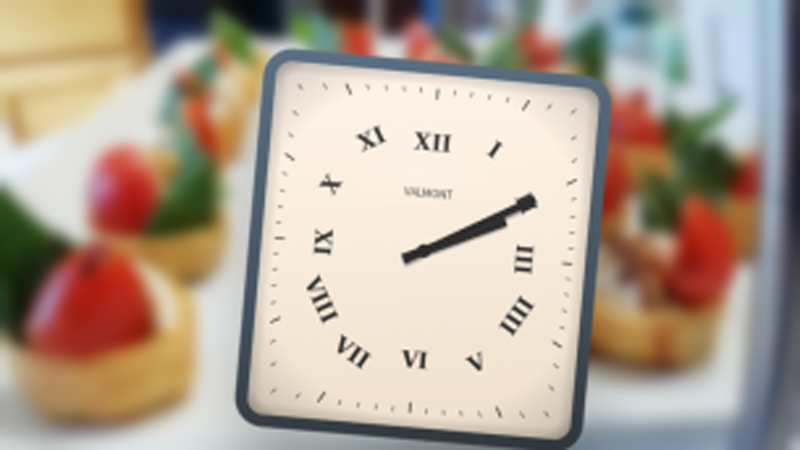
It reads 2h10
